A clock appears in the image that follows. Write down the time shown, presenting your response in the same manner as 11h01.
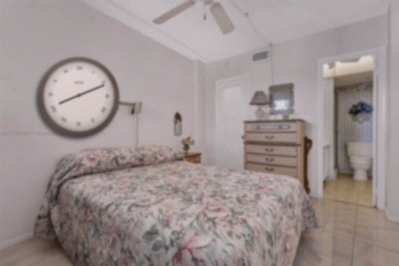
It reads 8h11
